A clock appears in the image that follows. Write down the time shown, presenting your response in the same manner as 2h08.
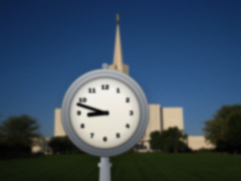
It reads 8h48
